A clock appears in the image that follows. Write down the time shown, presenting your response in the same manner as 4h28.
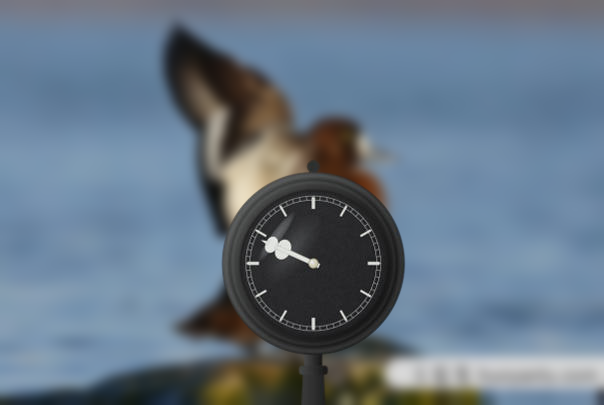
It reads 9h49
